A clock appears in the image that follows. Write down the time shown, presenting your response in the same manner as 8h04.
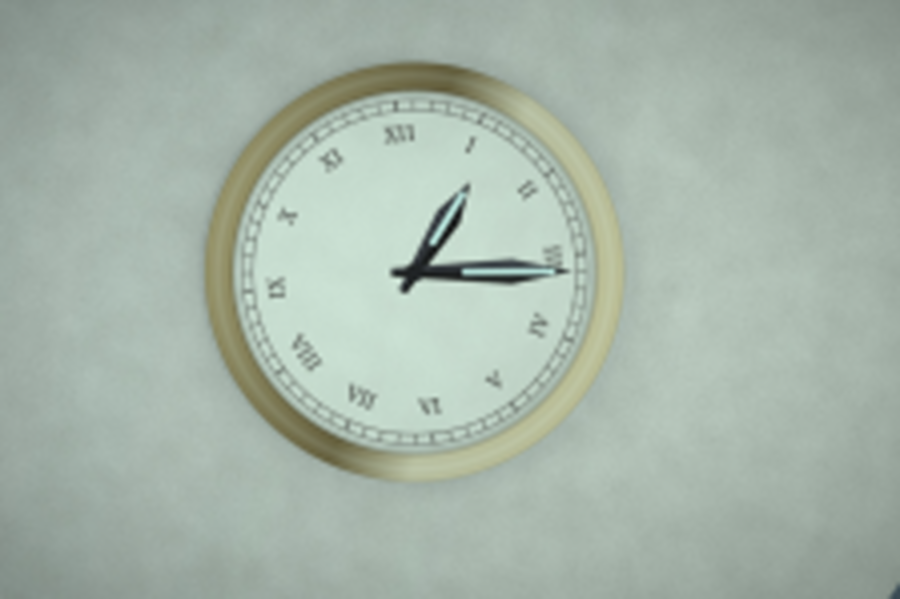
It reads 1h16
